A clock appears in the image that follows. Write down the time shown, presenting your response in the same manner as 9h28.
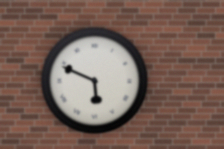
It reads 5h49
